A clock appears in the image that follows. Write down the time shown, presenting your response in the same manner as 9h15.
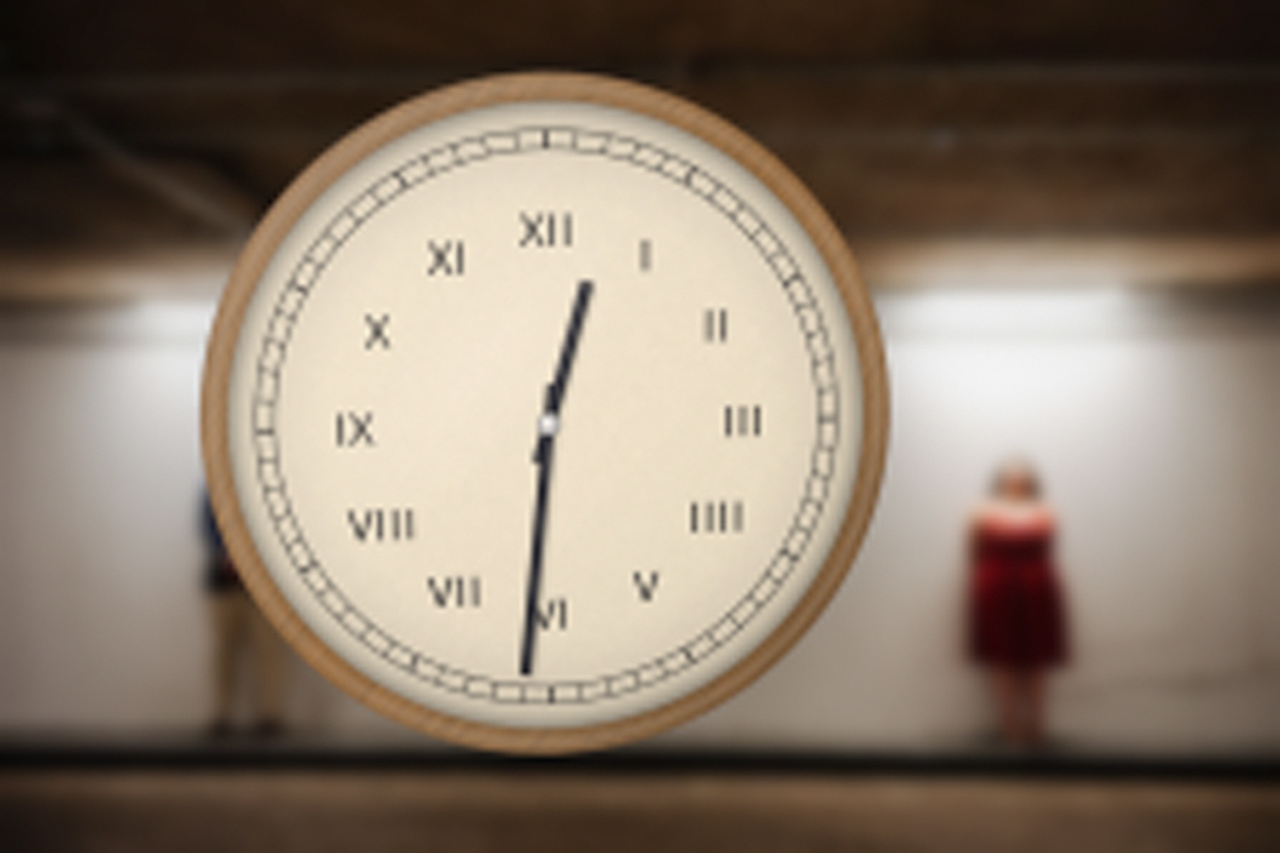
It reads 12h31
